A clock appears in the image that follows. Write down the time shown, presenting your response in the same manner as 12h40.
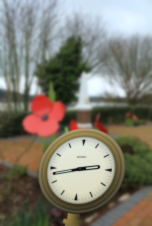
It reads 2h43
